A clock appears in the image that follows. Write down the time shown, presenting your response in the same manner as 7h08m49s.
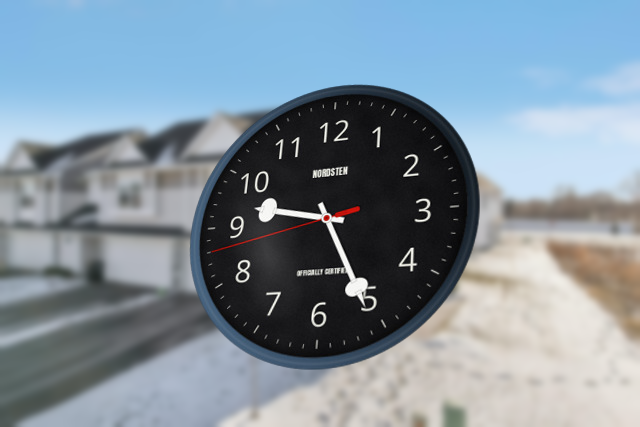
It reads 9h25m43s
